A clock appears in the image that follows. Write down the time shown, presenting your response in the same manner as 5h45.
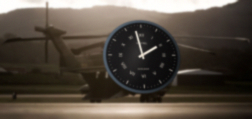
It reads 1h58
